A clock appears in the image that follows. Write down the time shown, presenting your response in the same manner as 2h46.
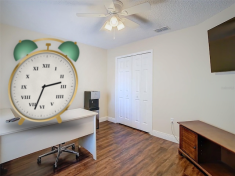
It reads 2h33
